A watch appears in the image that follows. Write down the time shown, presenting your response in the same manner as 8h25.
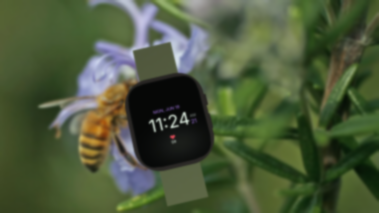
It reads 11h24
